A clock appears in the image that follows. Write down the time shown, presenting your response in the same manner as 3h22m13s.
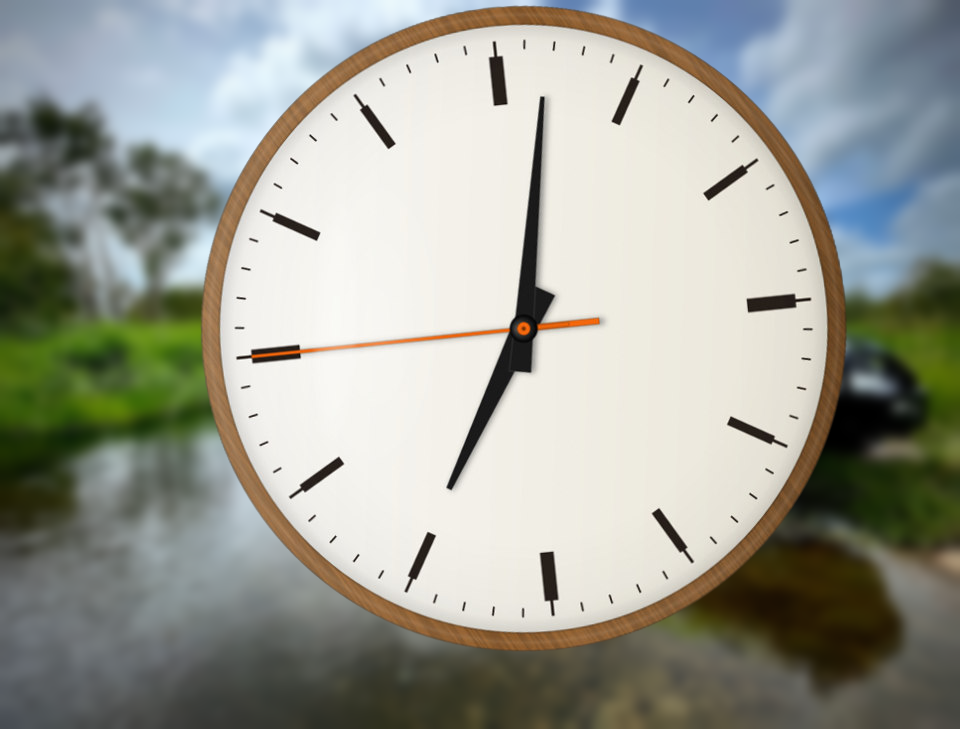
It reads 7h01m45s
